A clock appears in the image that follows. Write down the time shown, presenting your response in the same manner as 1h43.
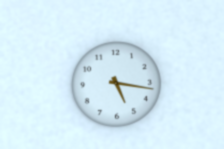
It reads 5h17
